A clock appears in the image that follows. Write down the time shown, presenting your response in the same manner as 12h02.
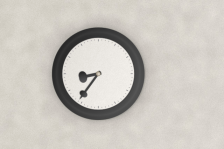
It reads 8h36
